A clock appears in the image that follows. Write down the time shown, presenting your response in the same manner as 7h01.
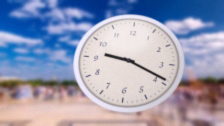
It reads 9h19
